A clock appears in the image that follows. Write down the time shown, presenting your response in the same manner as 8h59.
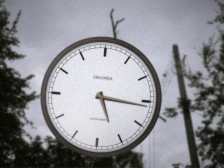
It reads 5h16
